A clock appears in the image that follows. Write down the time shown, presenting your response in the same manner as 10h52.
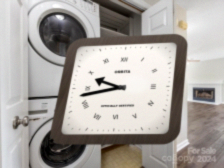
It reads 9h43
